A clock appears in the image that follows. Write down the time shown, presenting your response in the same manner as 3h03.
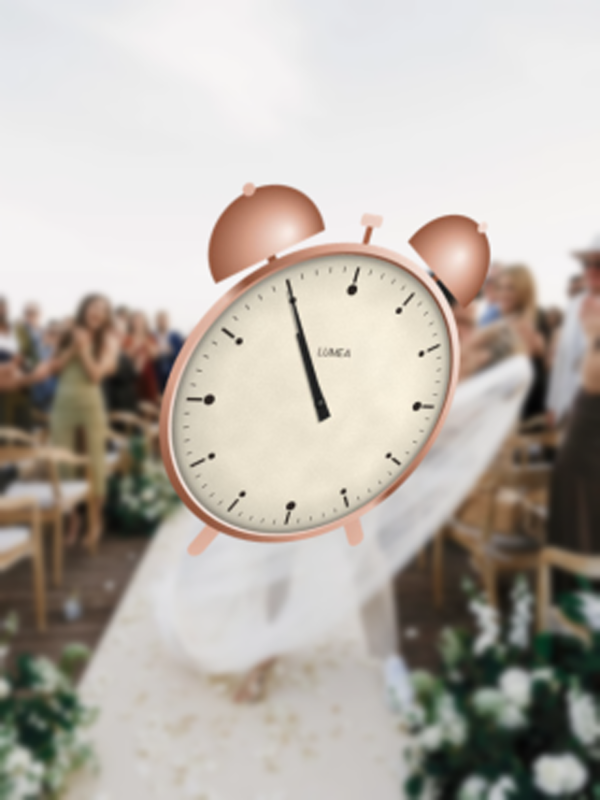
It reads 10h55
